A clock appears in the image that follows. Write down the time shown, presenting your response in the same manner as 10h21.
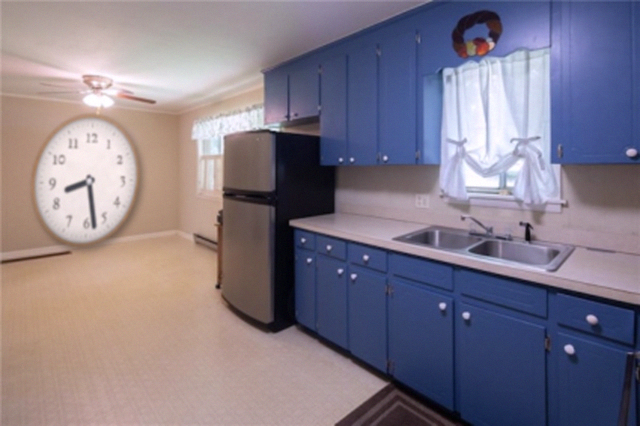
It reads 8h28
